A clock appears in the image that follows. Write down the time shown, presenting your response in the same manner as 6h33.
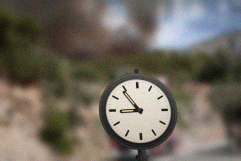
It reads 8h54
